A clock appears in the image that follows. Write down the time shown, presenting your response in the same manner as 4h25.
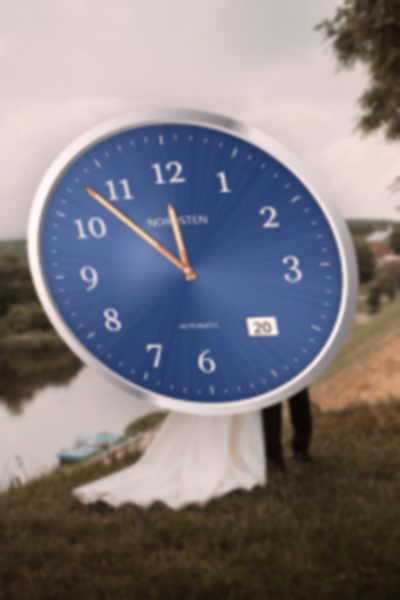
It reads 11h53
